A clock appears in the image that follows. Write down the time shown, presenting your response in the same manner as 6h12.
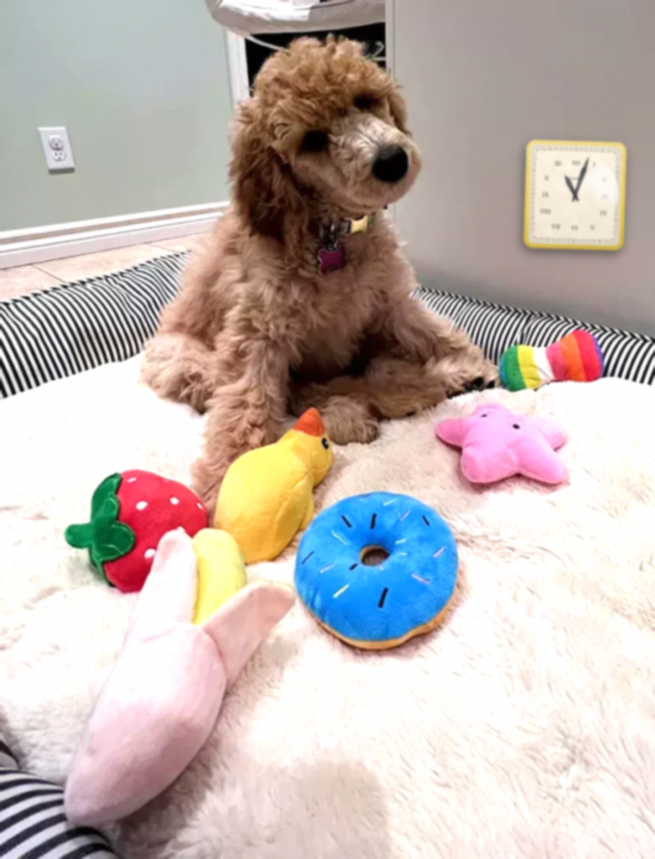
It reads 11h03
